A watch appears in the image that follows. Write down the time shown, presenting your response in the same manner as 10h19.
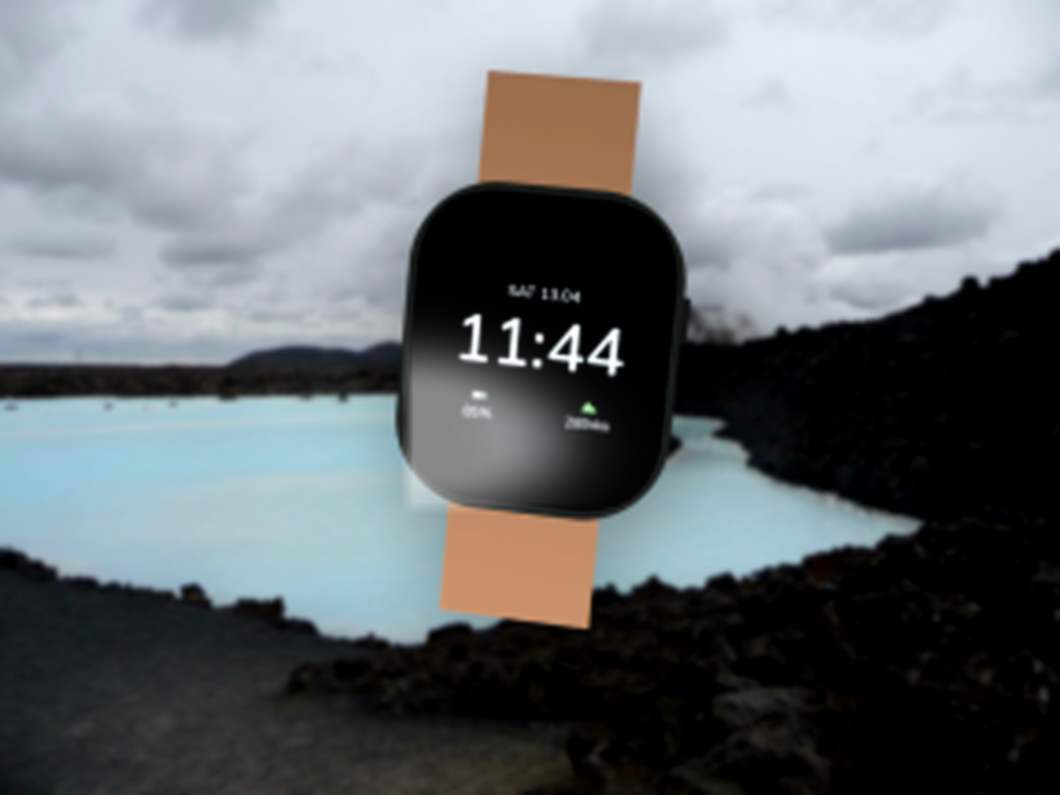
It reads 11h44
